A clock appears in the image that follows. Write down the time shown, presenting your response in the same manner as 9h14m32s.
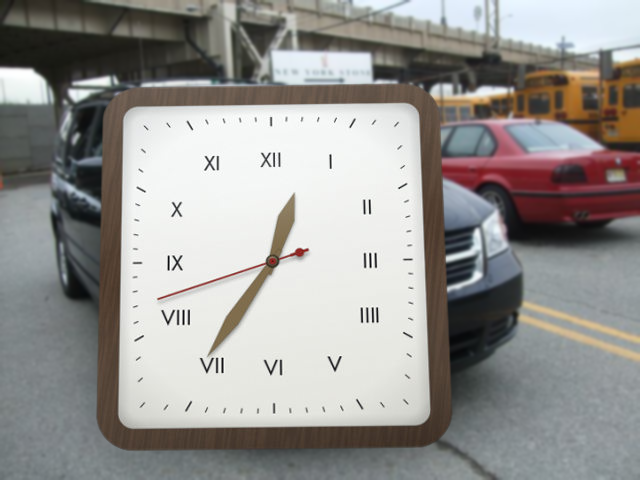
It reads 12h35m42s
